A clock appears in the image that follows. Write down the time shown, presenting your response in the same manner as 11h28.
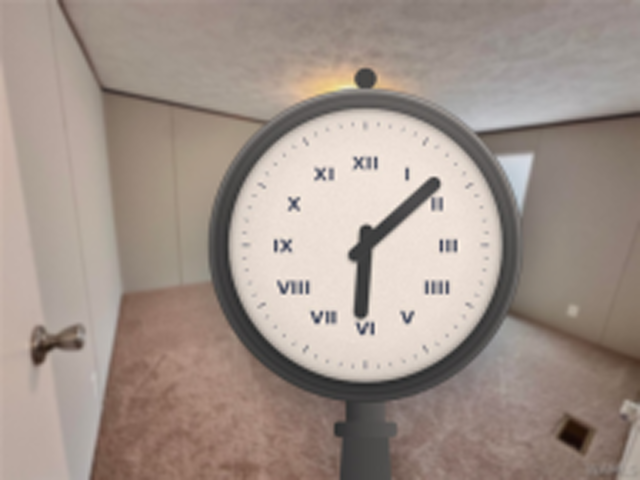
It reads 6h08
